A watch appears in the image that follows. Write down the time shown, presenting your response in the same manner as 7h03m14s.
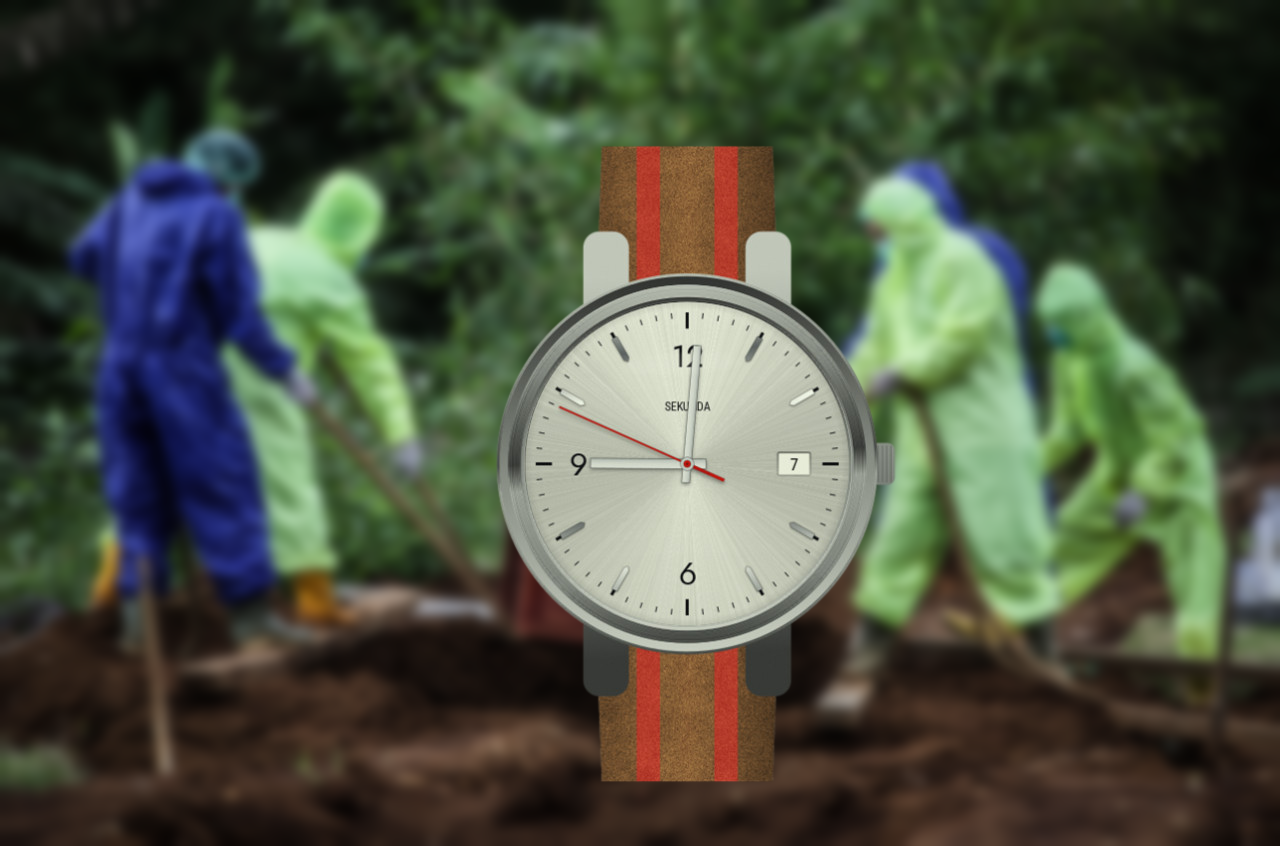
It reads 9h00m49s
